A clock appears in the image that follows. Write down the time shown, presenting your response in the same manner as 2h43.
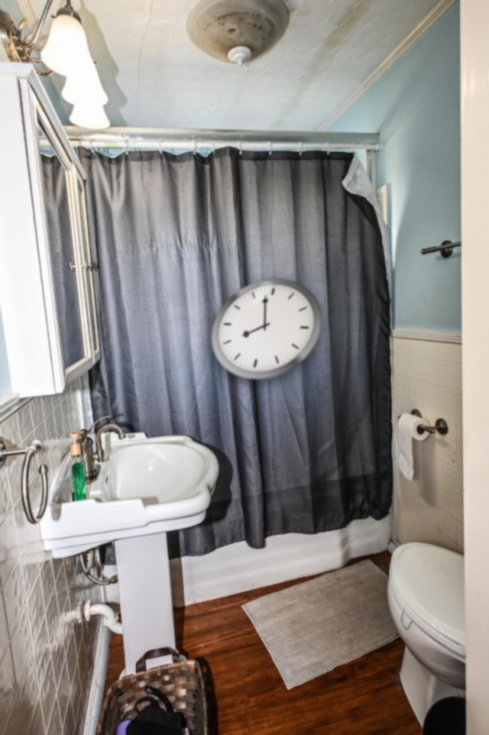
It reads 7h58
